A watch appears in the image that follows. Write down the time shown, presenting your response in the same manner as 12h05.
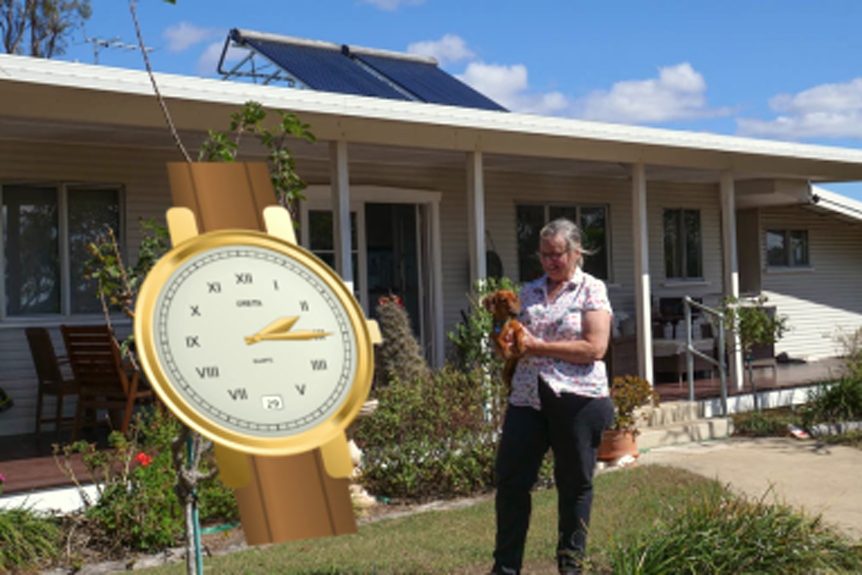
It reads 2h15
